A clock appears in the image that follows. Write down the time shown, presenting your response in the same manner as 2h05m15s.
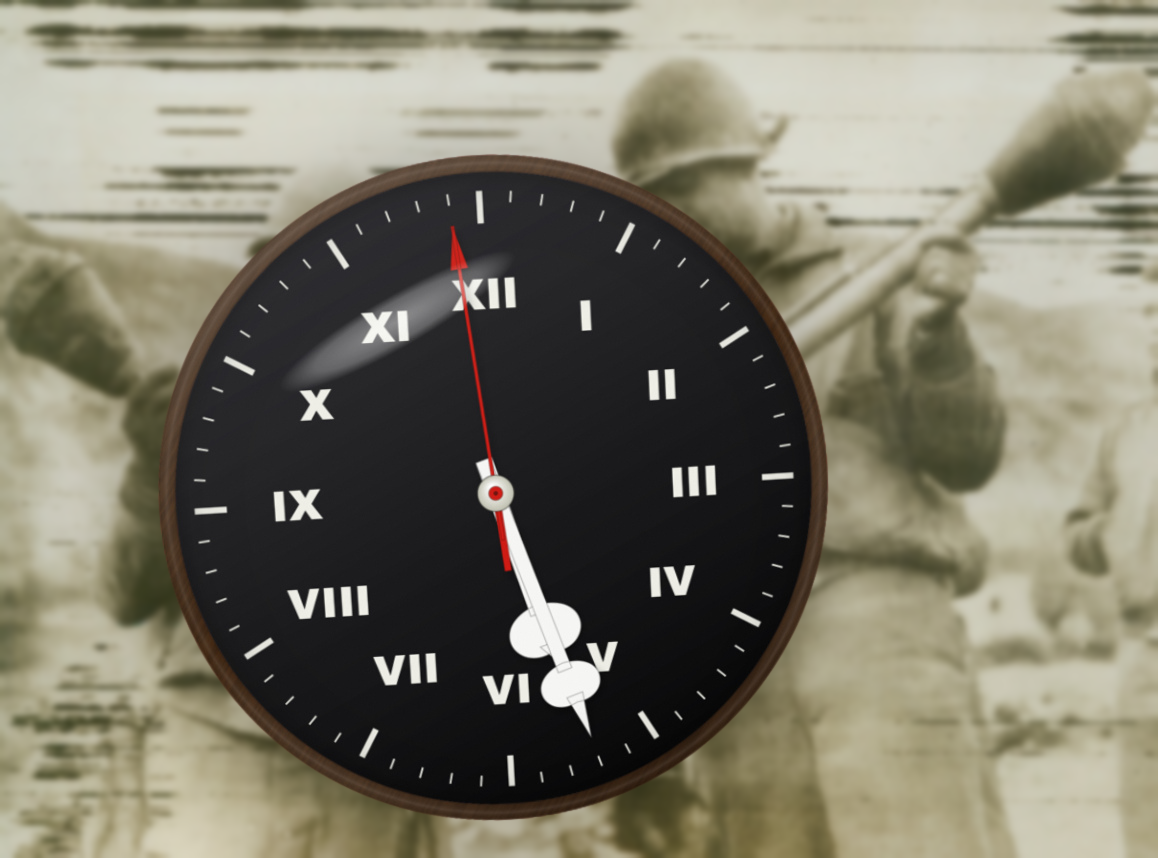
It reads 5h26m59s
